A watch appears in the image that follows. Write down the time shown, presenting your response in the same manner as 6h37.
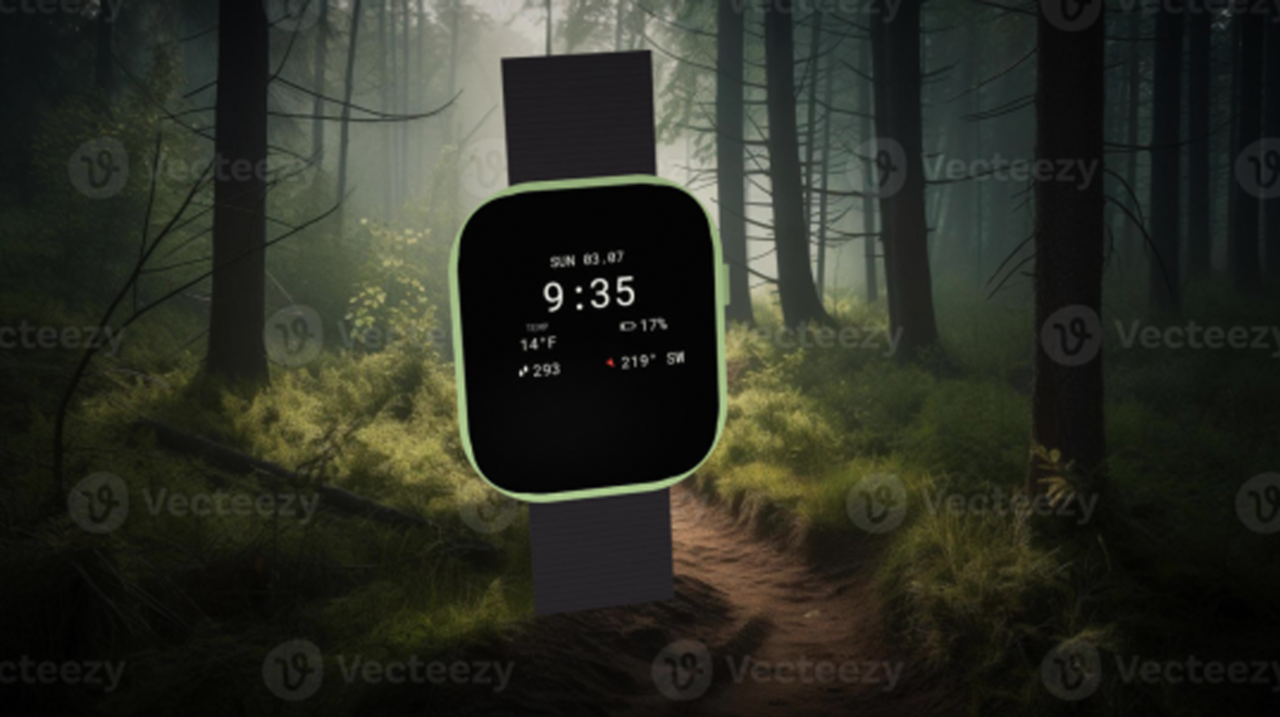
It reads 9h35
